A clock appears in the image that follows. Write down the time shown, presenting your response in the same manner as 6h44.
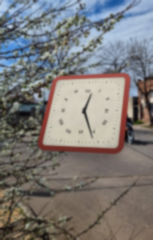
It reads 12h26
